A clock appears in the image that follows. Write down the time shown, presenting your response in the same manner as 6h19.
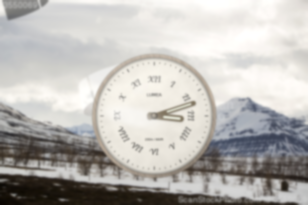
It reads 3h12
